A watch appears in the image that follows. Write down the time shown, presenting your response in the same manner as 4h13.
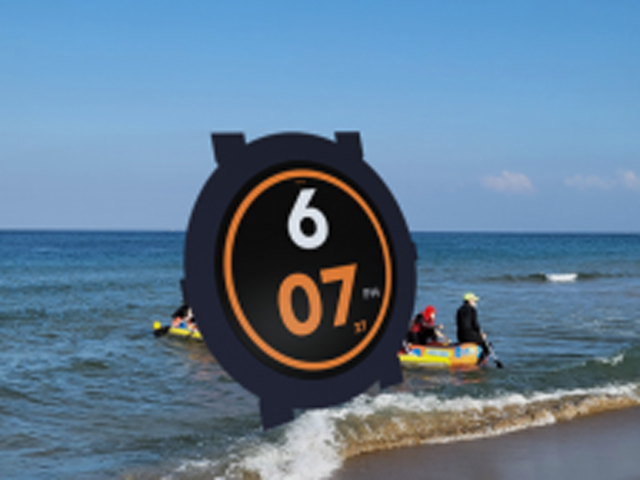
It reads 6h07
